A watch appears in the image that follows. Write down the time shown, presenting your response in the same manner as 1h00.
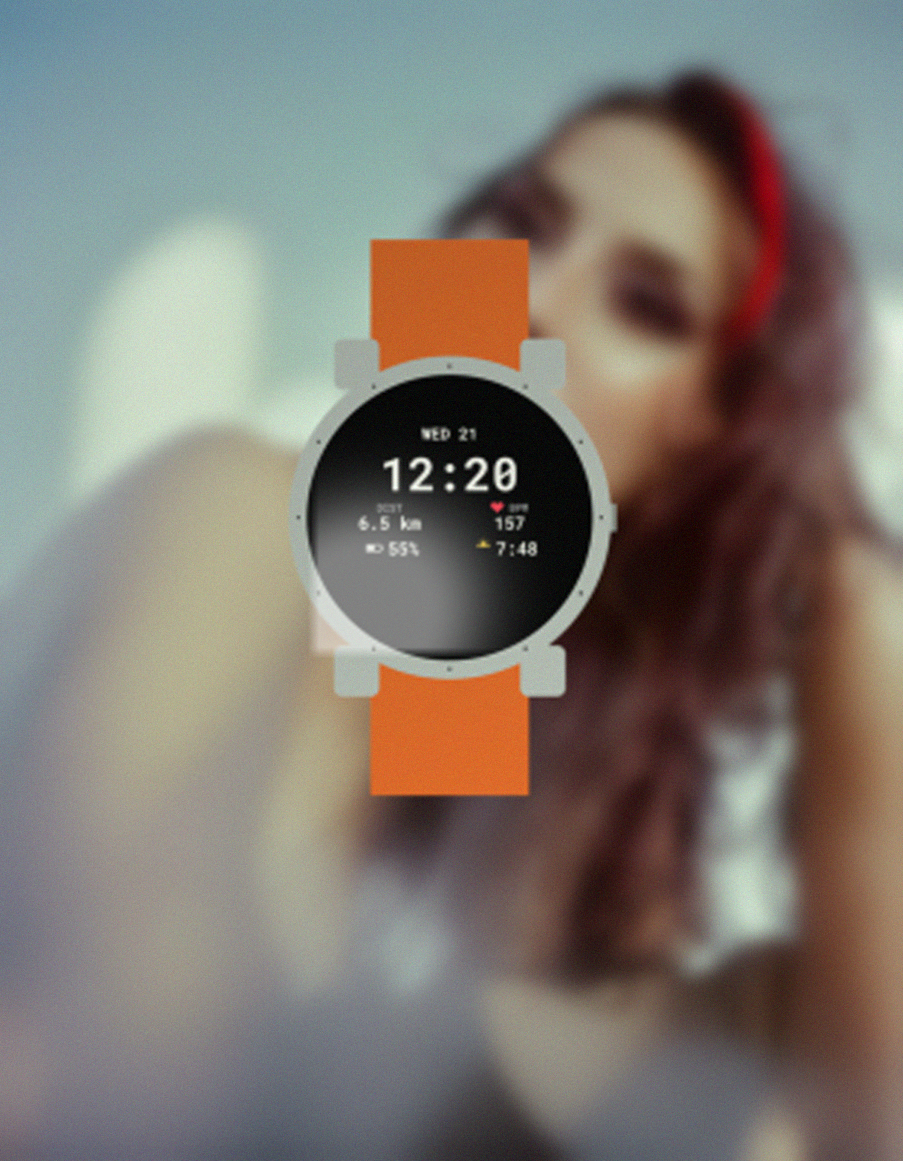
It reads 12h20
